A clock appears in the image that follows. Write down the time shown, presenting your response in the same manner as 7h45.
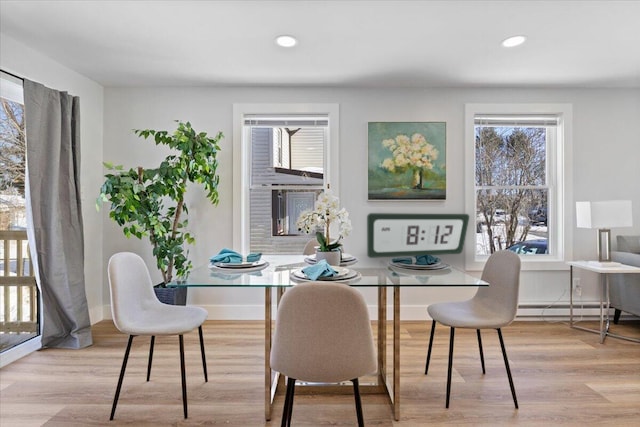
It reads 8h12
